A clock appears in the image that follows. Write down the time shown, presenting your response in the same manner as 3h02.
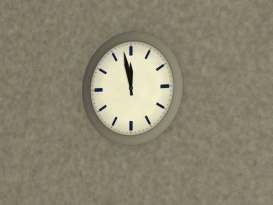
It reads 11h58
